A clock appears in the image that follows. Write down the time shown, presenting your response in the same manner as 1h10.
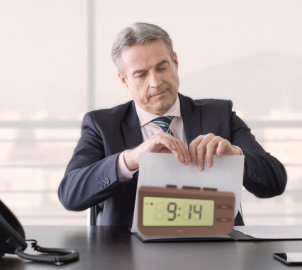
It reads 9h14
